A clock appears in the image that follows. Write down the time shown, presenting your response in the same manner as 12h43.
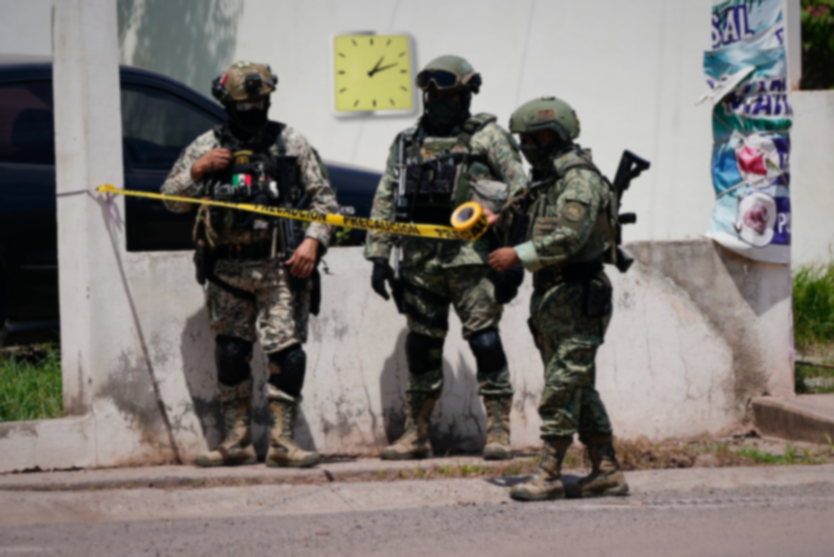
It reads 1h12
